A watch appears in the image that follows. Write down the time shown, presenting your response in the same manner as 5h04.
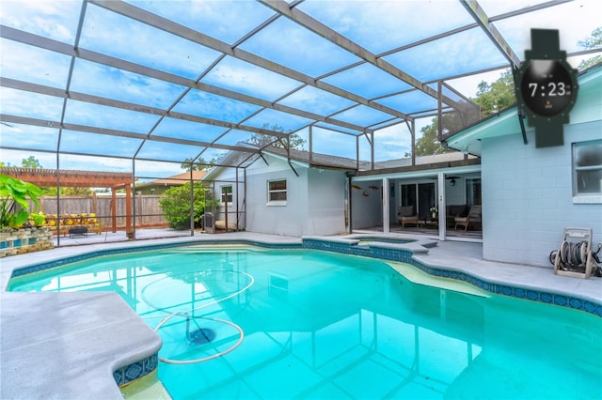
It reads 7h23
